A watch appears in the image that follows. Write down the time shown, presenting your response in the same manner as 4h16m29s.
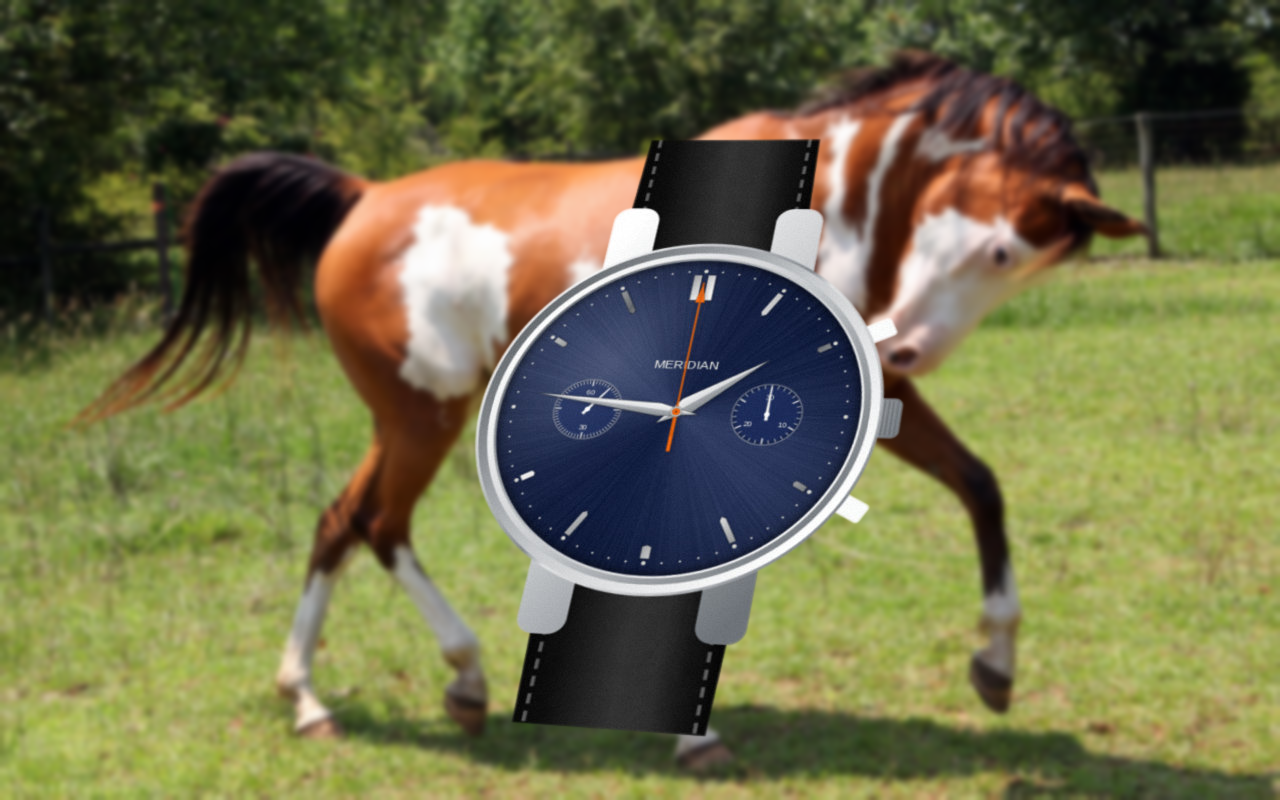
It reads 1h46m06s
